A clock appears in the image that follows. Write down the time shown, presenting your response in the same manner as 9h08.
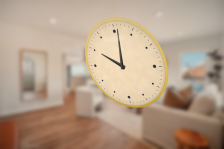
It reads 10h01
